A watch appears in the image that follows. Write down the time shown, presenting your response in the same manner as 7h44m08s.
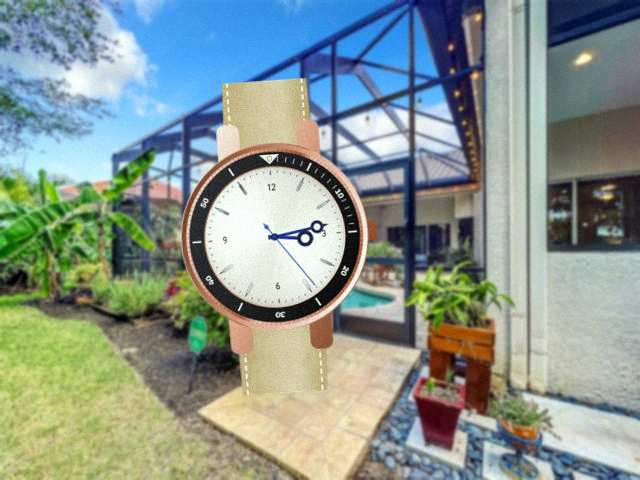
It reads 3h13m24s
